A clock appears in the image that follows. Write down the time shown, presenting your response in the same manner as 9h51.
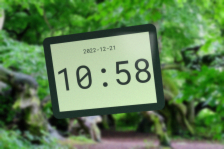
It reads 10h58
